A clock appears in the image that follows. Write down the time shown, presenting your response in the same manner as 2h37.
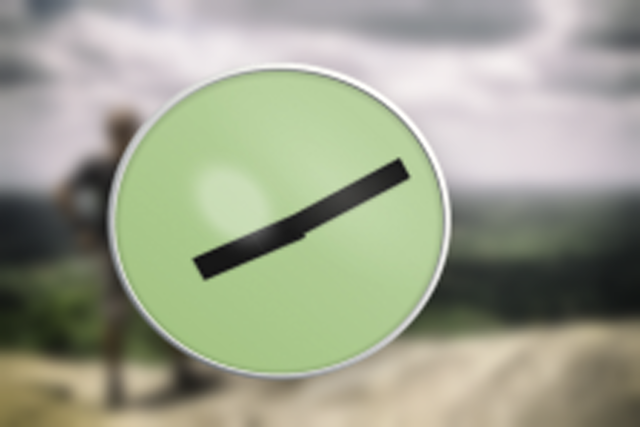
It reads 8h10
